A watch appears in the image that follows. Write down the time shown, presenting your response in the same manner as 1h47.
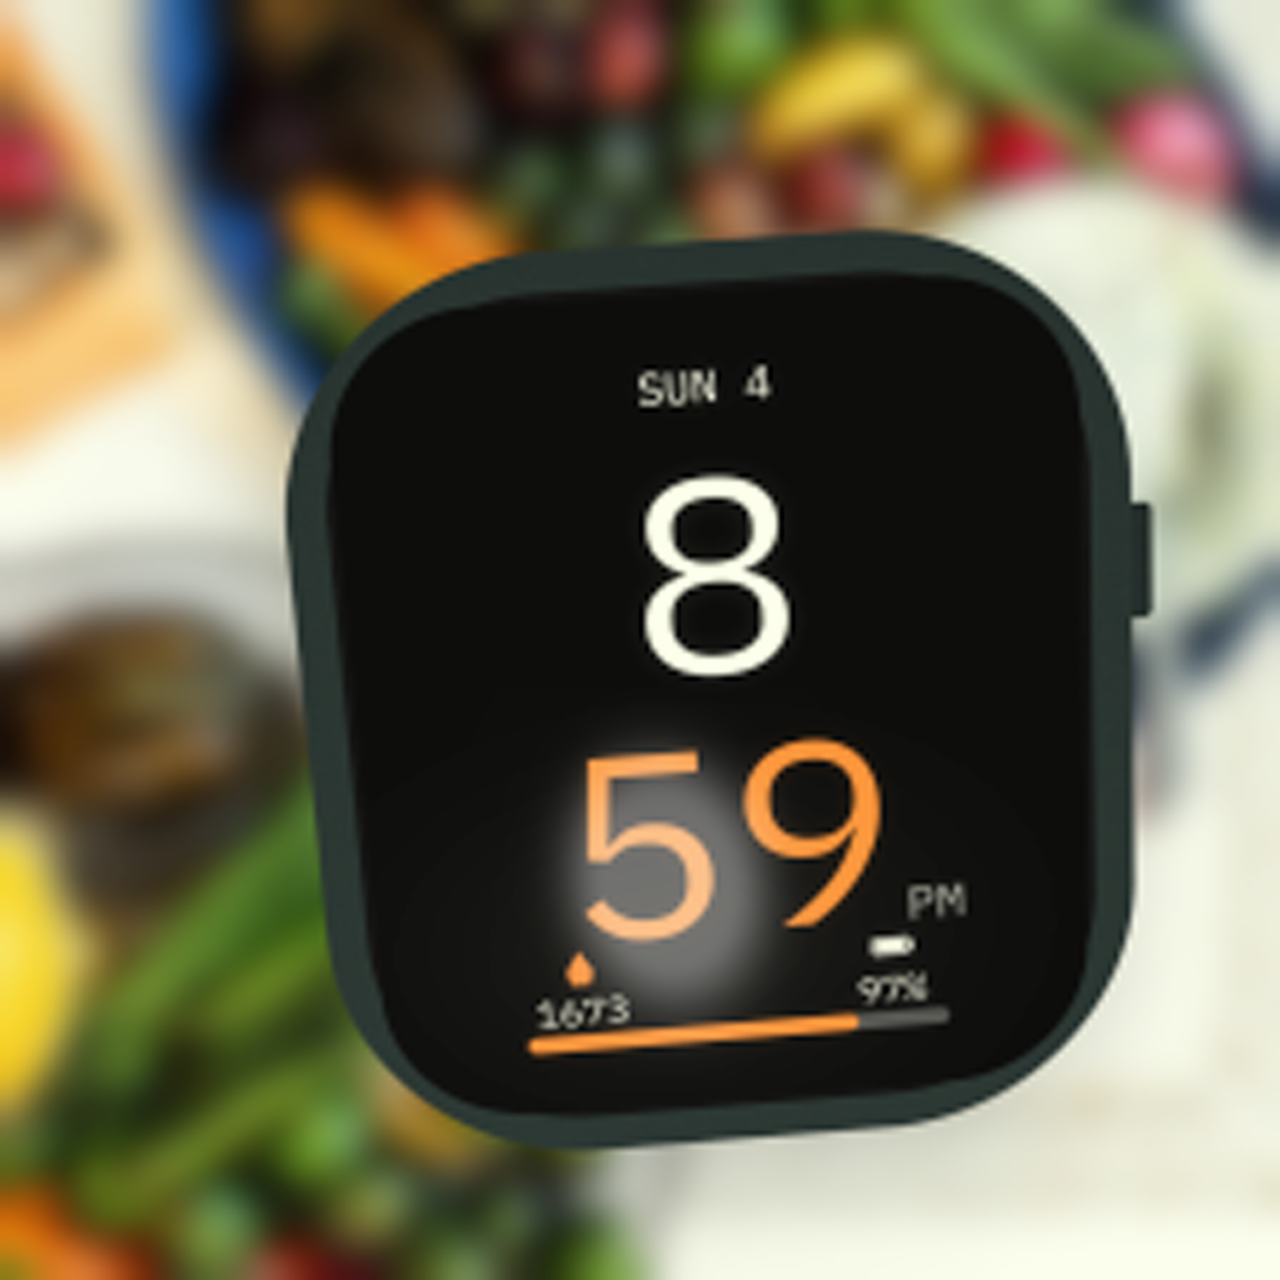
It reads 8h59
